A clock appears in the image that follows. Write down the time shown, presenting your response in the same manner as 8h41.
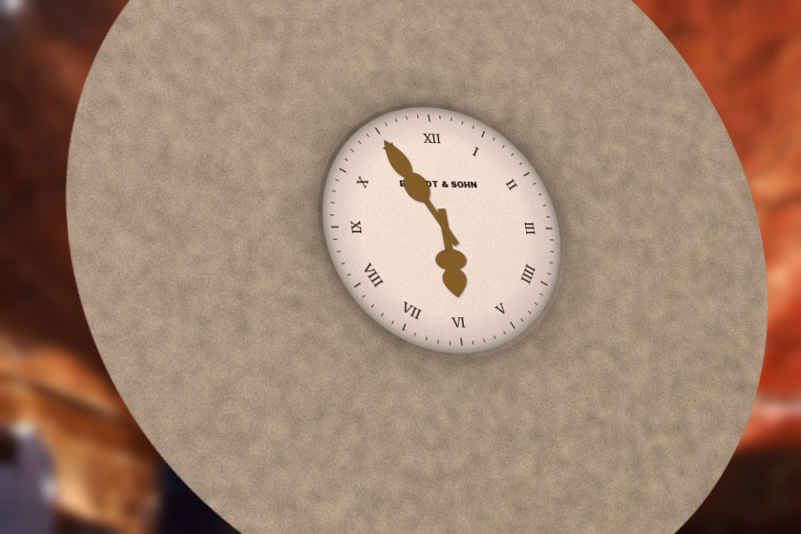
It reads 5h55
